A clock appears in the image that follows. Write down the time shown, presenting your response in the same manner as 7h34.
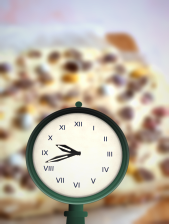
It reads 9h42
